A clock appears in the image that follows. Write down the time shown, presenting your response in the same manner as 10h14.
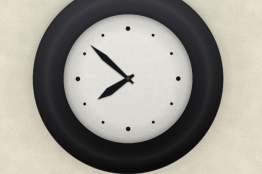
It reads 7h52
